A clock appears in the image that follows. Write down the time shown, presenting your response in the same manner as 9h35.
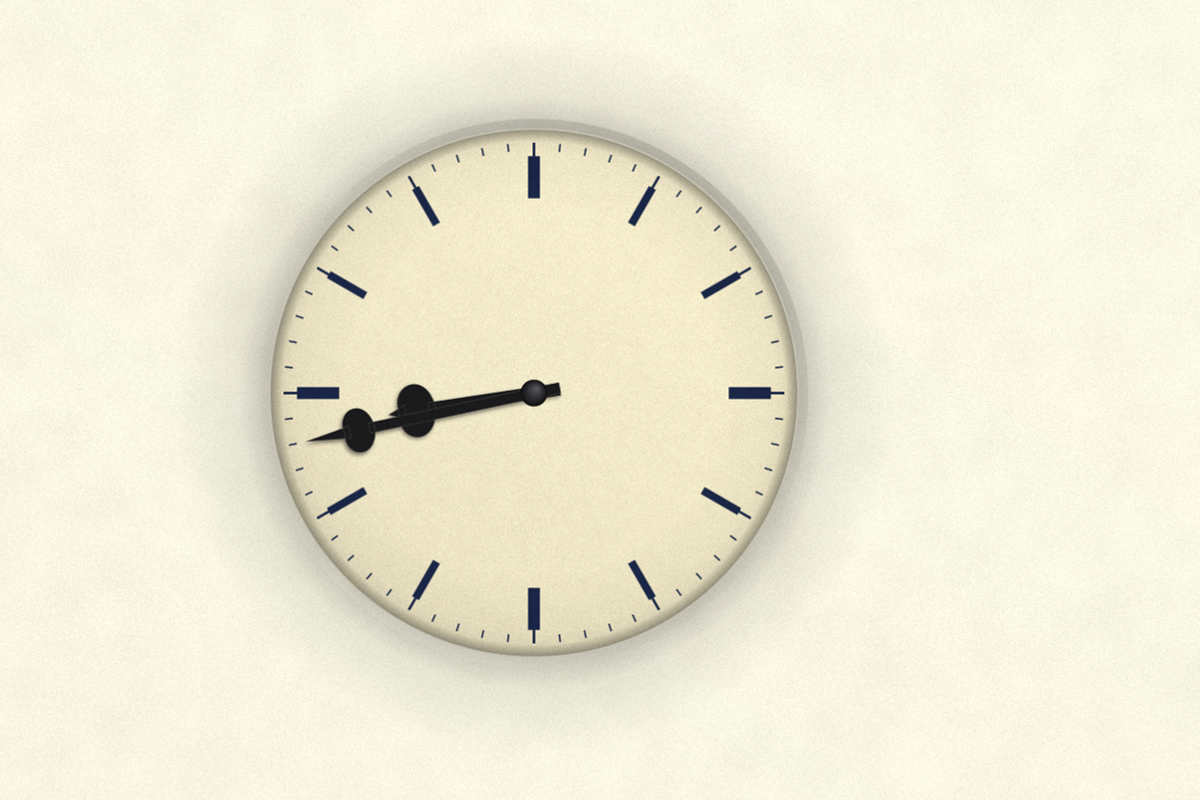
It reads 8h43
